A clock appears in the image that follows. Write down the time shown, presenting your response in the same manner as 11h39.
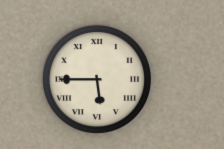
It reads 5h45
